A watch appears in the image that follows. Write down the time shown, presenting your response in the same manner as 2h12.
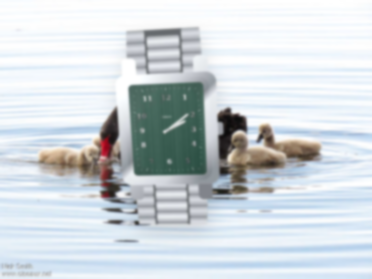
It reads 2h09
